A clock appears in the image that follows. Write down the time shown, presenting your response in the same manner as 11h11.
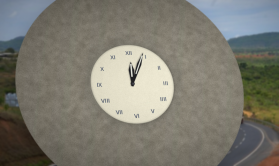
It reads 12h04
